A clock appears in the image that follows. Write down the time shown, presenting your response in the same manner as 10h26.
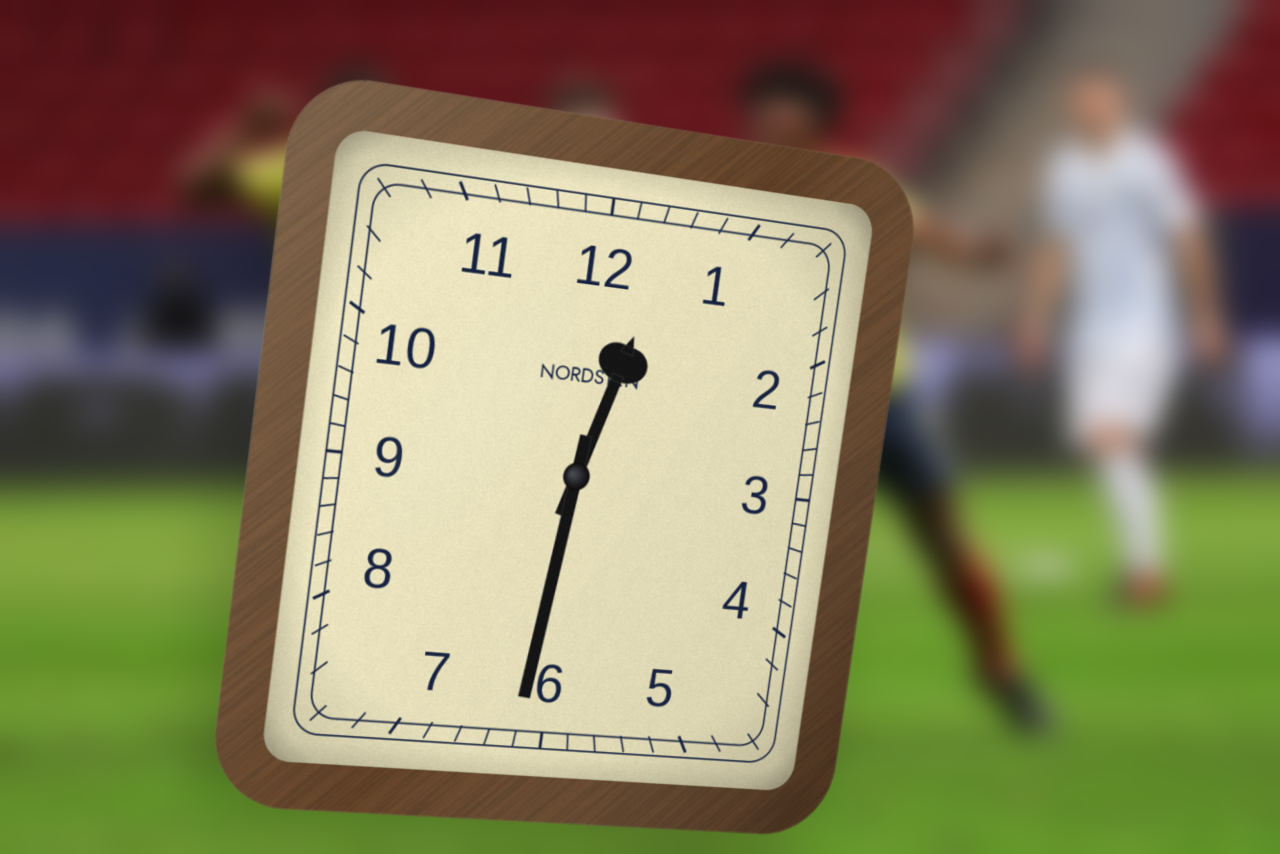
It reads 12h31
